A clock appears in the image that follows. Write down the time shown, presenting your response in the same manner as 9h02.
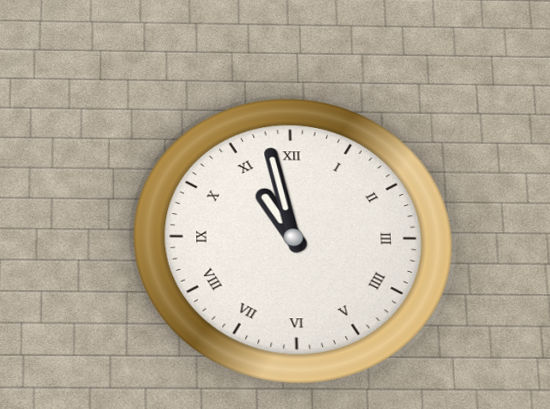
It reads 10h58
